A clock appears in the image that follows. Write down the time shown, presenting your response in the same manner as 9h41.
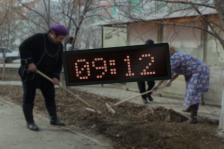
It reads 9h12
